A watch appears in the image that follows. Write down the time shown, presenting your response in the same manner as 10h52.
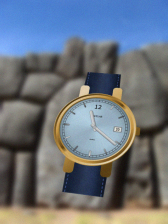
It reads 11h21
